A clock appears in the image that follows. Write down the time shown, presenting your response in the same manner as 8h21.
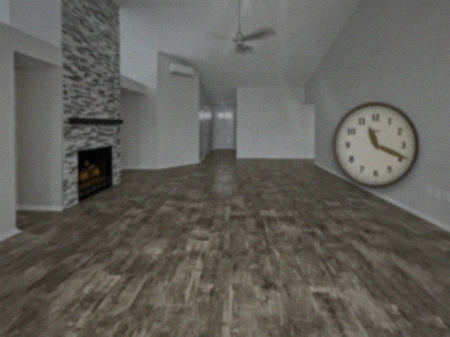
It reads 11h19
